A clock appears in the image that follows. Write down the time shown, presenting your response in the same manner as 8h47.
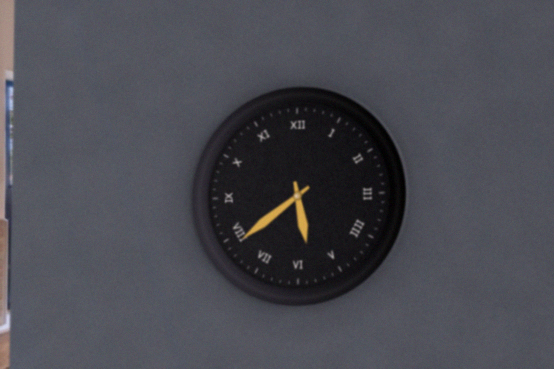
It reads 5h39
